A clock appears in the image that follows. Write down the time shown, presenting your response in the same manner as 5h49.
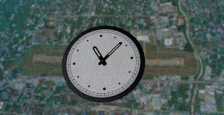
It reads 11h08
